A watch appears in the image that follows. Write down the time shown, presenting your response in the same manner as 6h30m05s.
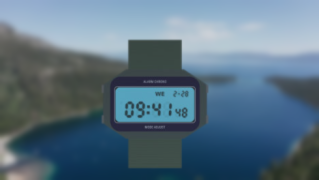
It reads 9h41m48s
